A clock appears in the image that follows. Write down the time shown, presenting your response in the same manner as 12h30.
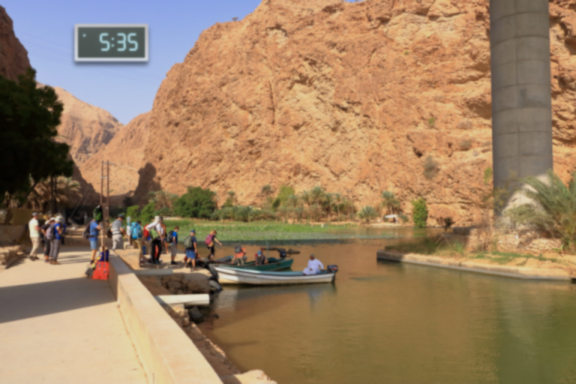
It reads 5h35
